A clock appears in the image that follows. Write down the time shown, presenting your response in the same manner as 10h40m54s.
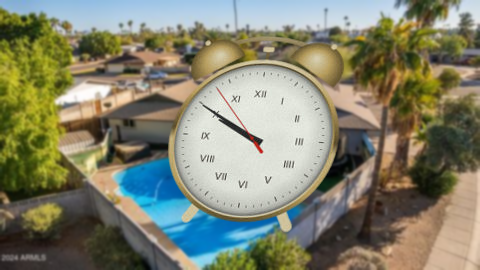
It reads 9h49m53s
